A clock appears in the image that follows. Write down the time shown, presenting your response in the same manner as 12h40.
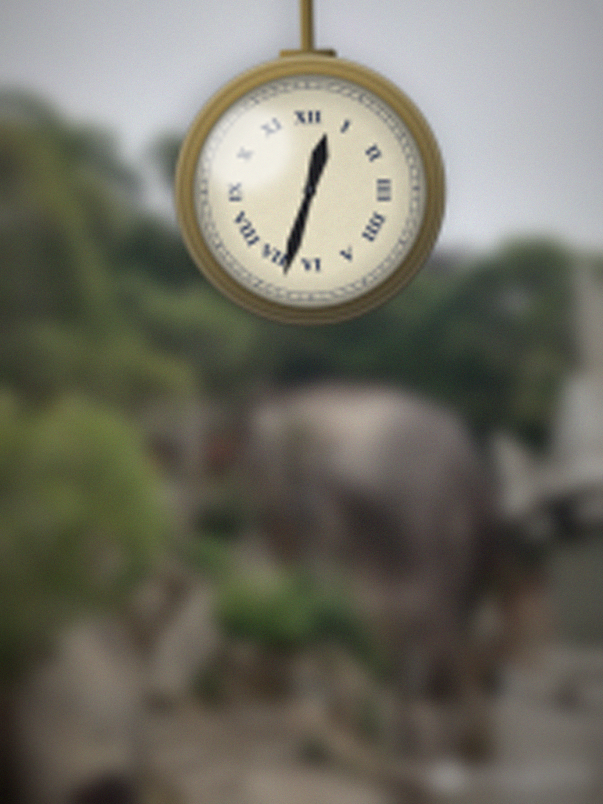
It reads 12h33
